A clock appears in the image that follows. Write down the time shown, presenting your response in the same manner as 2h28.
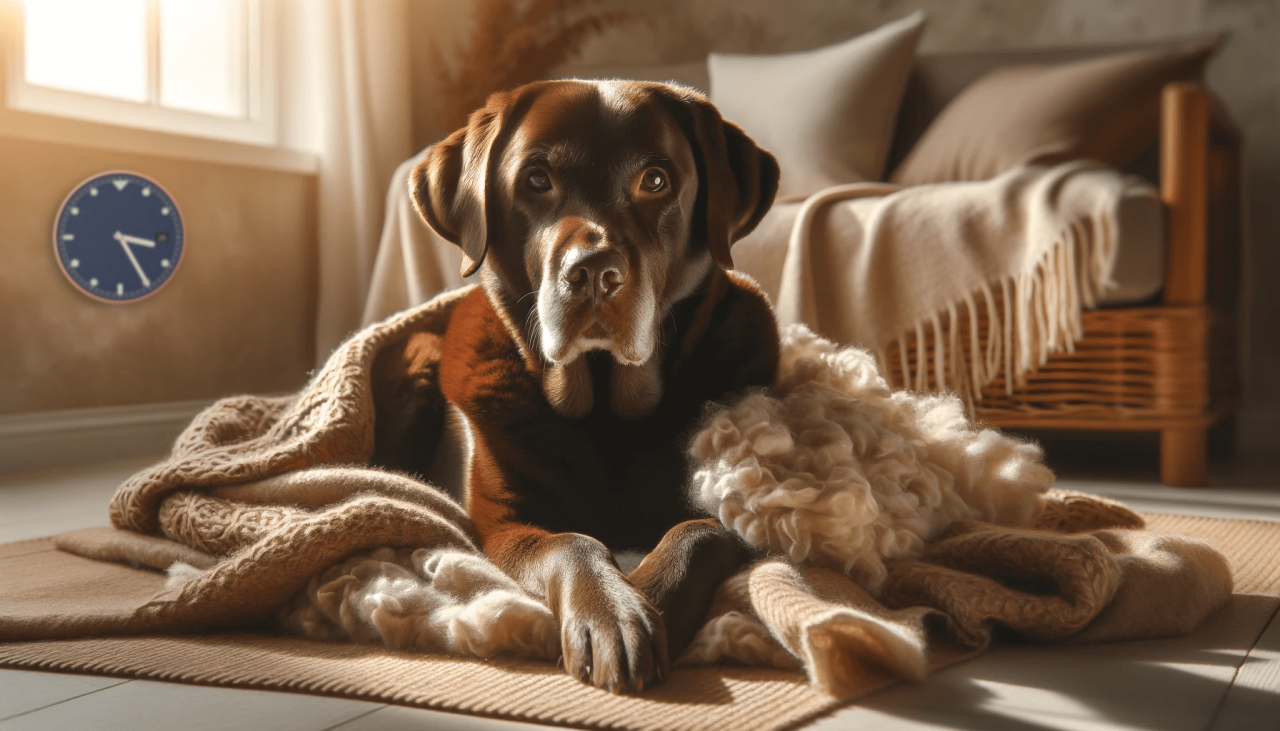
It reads 3h25
